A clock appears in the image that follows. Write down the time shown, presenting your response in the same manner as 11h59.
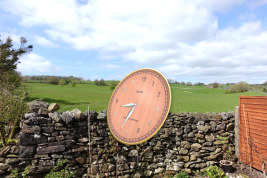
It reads 8h33
